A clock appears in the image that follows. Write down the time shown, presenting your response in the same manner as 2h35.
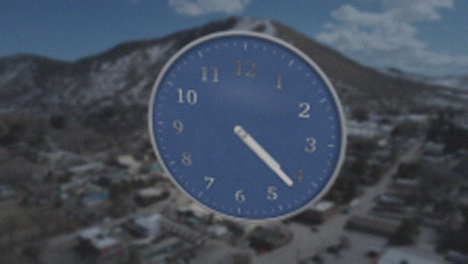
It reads 4h22
